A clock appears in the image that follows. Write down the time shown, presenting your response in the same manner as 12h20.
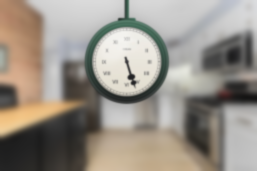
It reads 5h27
